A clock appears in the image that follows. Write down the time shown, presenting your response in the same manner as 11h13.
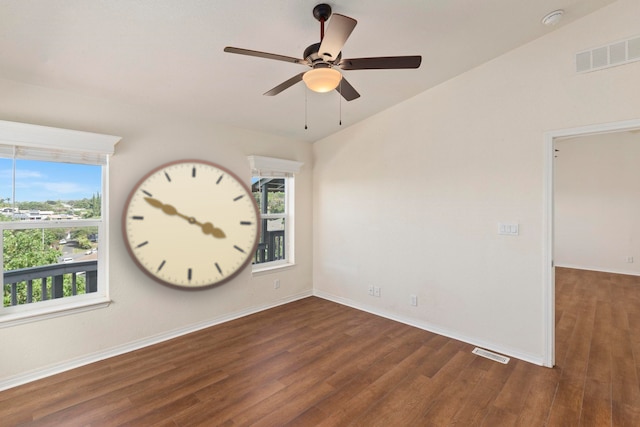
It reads 3h49
